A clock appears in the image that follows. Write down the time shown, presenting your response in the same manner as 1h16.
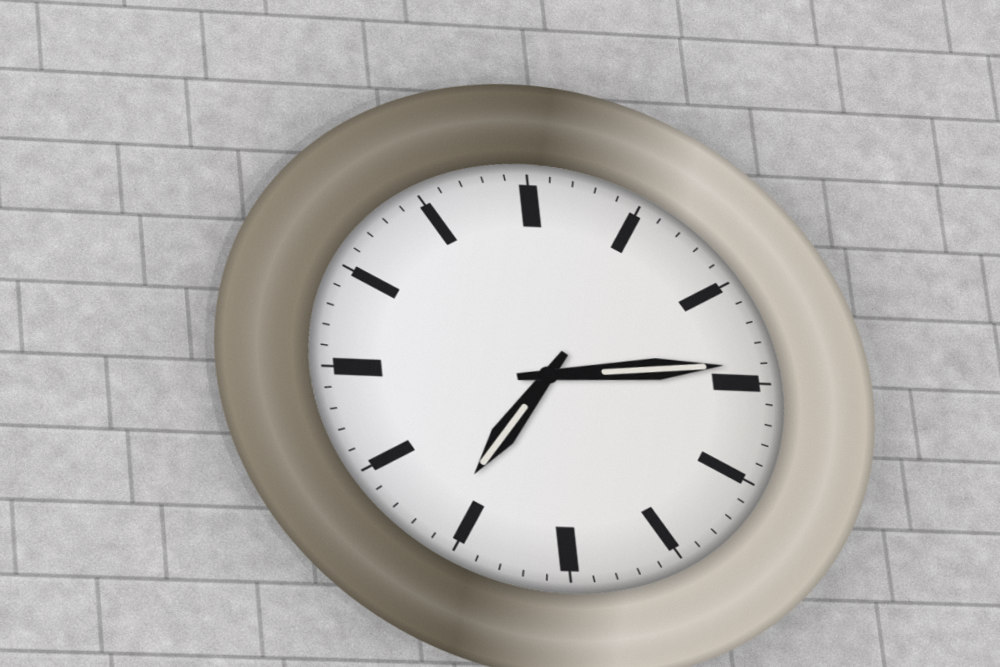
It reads 7h14
